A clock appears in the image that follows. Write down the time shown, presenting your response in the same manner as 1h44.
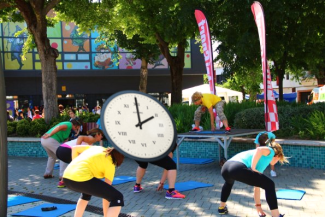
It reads 2h00
